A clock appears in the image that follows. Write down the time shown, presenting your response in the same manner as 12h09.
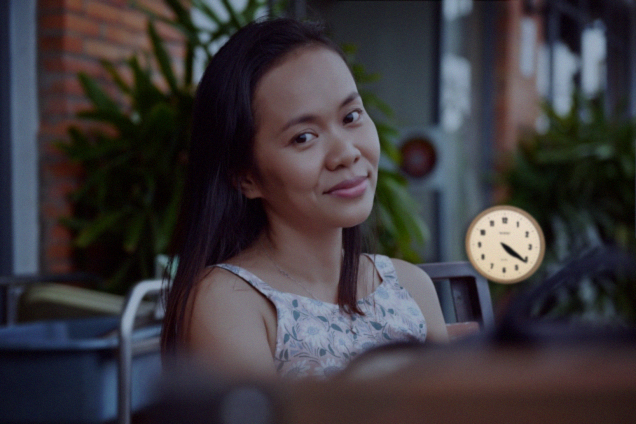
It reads 4h21
